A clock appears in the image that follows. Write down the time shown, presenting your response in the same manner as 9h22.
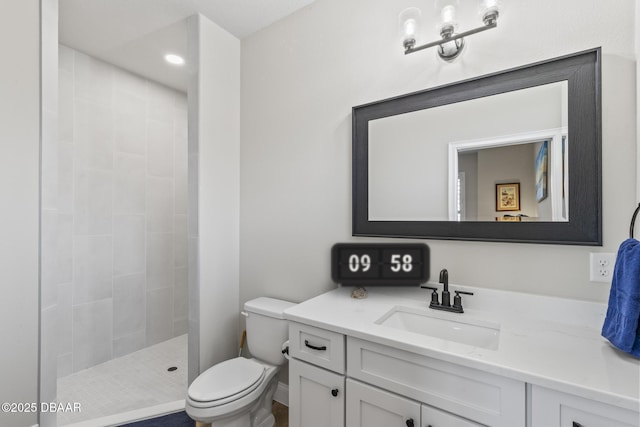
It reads 9h58
